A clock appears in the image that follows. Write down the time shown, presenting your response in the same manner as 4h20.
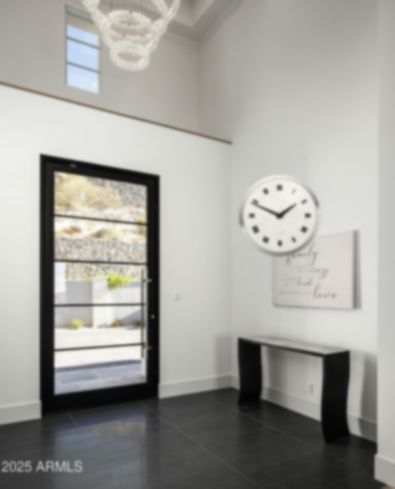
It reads 1h49
